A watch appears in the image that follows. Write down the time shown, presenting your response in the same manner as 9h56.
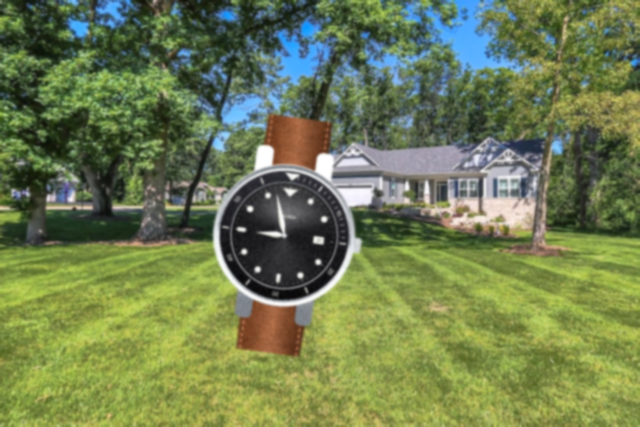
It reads 8h57
